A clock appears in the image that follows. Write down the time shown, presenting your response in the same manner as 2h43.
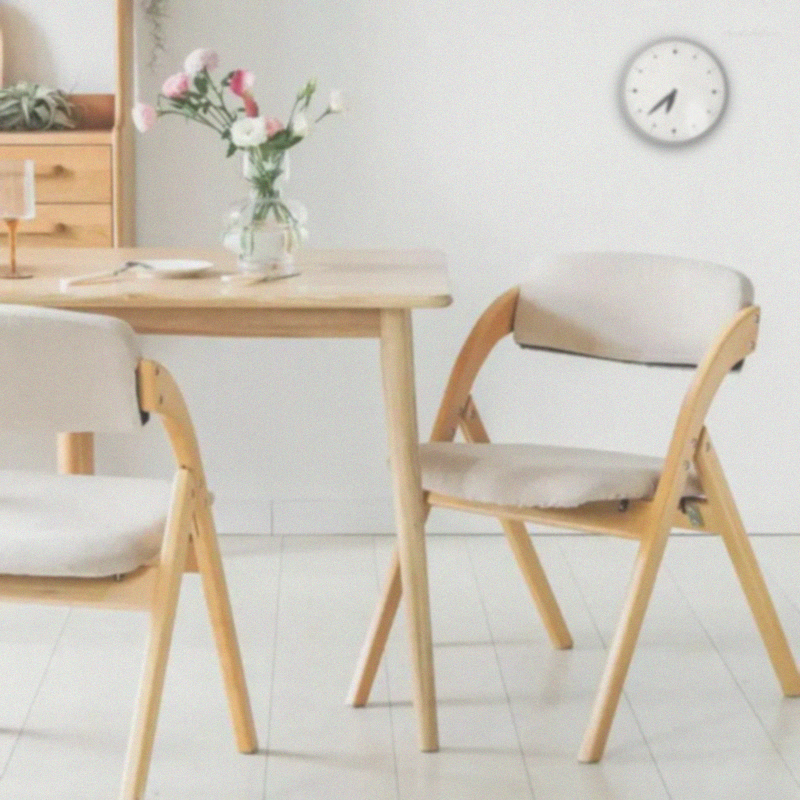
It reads 6h38
